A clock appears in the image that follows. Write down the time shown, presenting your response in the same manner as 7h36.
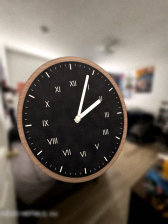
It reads 2h04
